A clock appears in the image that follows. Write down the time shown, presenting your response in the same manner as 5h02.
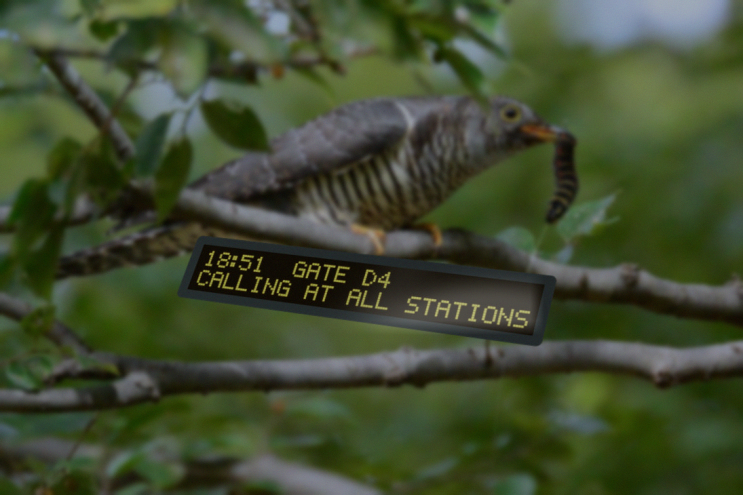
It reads 18h51
